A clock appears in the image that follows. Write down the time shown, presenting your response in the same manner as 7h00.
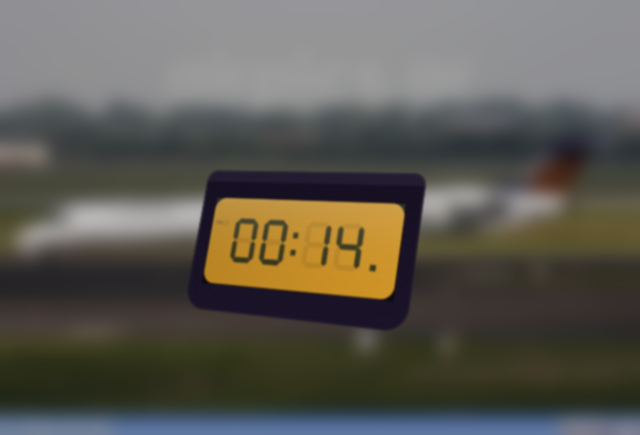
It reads 0h14
